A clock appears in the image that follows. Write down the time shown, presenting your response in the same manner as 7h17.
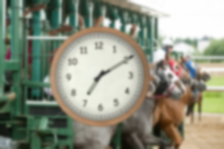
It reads 7h10
